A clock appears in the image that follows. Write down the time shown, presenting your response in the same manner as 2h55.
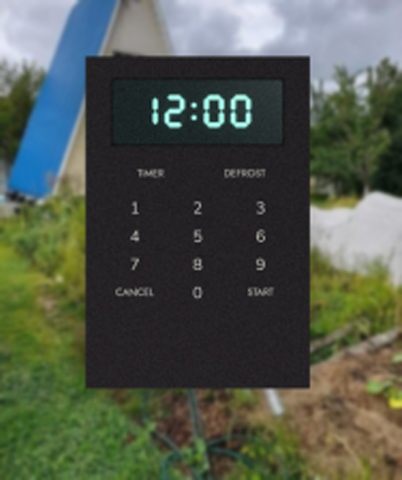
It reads 12h00
